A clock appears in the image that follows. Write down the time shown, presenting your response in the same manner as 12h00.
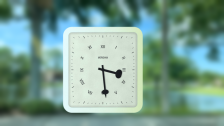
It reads 3h29
